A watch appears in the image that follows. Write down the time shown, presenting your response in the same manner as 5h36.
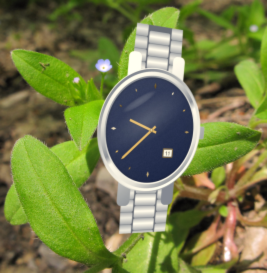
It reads 9h38
